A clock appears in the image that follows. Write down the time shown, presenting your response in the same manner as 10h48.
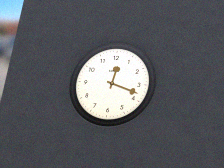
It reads 12h18
